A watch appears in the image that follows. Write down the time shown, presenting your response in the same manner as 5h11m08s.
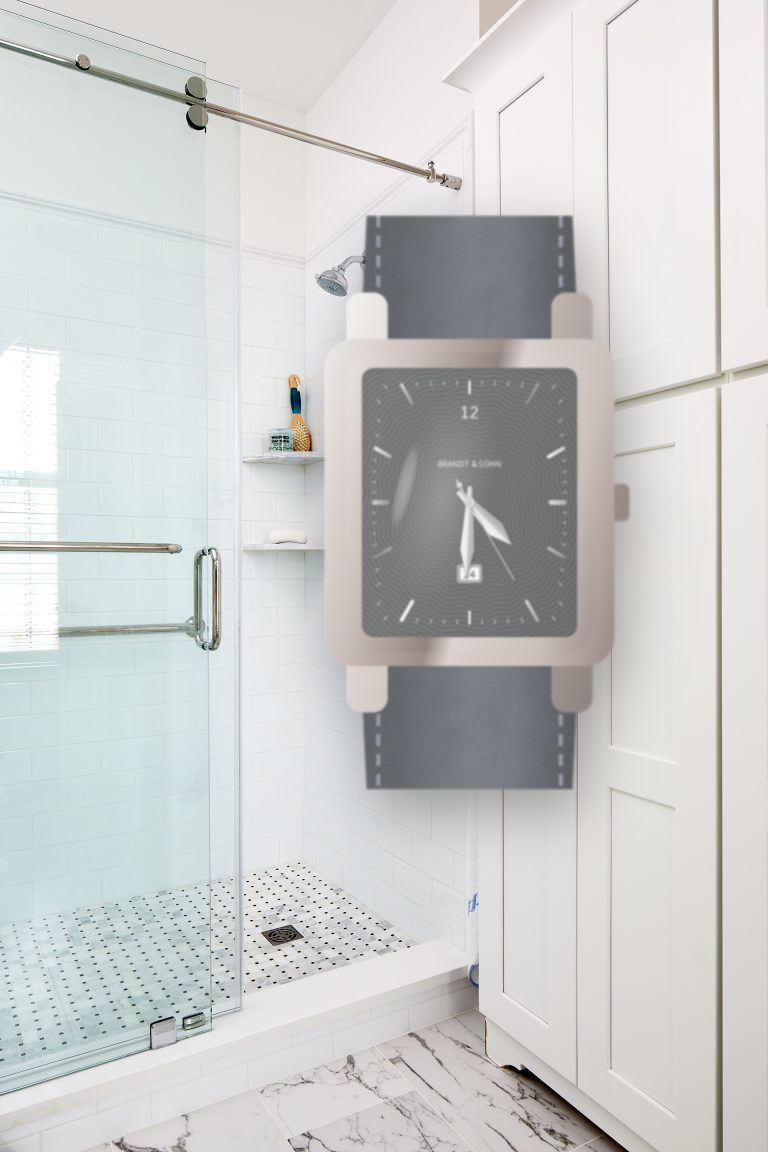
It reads 4h30m25s
